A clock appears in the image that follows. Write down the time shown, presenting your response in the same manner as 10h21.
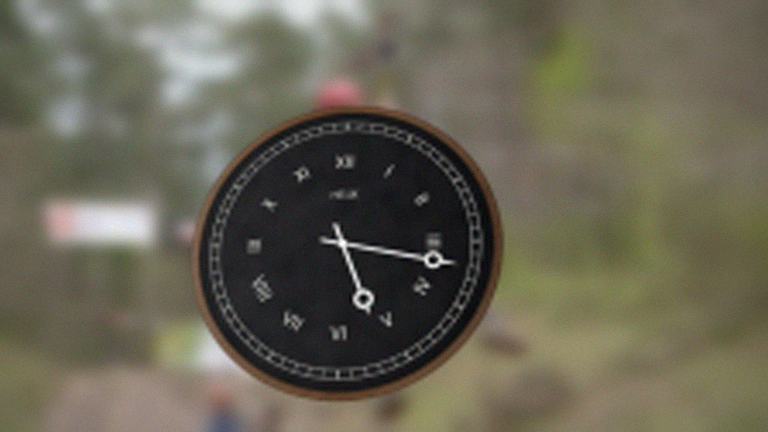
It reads 5h17
